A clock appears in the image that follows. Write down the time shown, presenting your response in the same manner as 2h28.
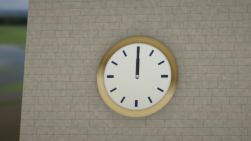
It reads 12h00
